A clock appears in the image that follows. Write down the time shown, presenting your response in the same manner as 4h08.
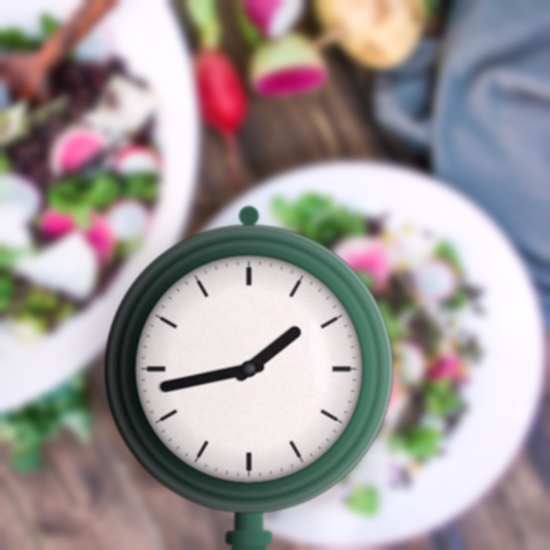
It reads 1h43
